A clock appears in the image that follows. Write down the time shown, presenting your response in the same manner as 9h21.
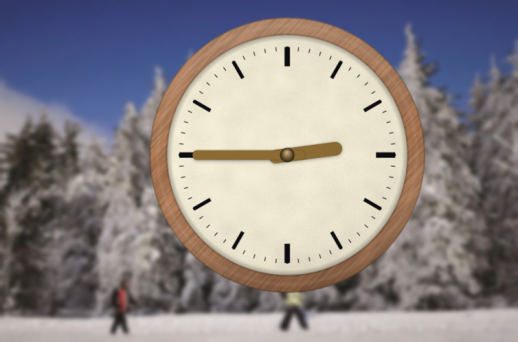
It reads 2h45
